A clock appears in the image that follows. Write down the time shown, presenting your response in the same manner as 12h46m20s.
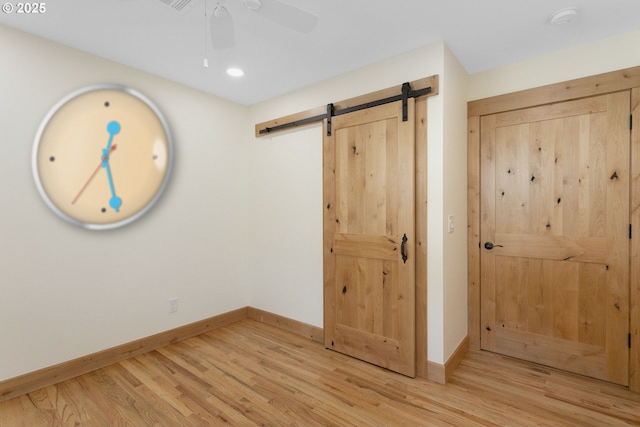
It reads 12h27m36s
